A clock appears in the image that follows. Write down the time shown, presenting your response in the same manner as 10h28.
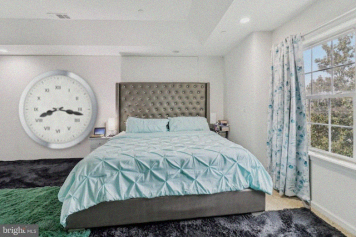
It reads 8h17
